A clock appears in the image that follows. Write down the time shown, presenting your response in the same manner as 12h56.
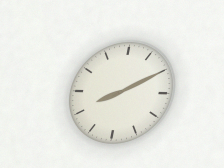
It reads 8h10
